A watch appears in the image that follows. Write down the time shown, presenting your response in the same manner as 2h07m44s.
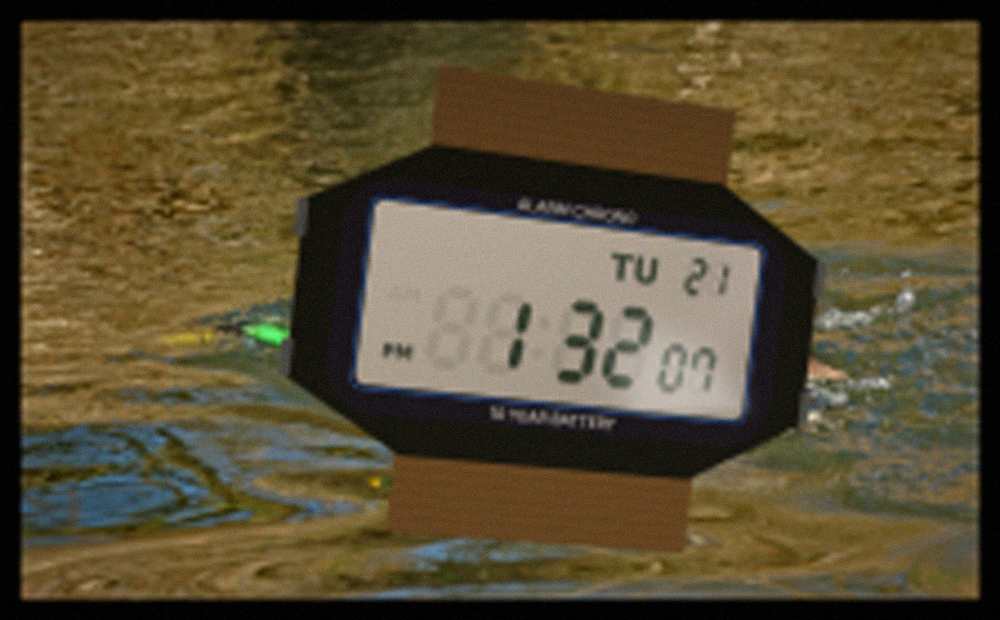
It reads 1h32m07s
